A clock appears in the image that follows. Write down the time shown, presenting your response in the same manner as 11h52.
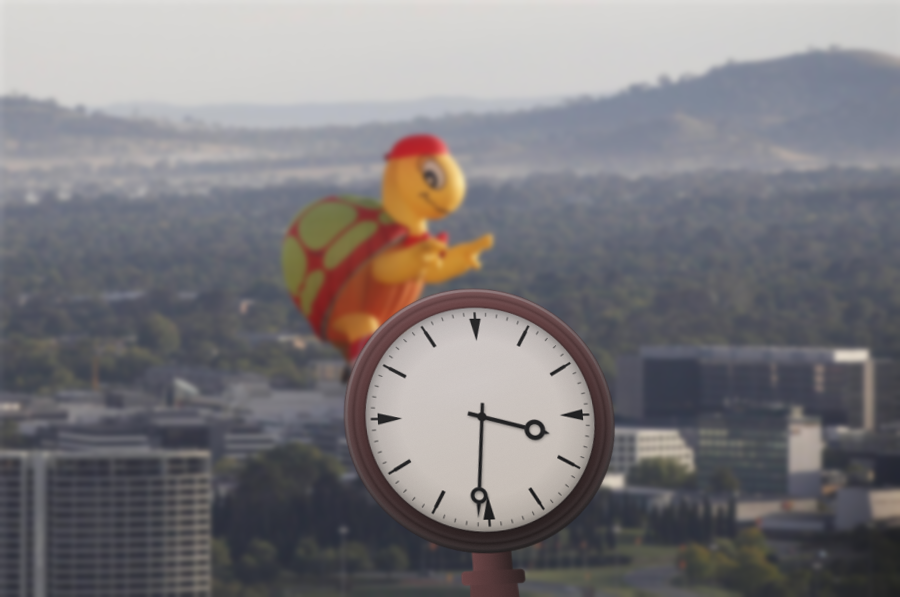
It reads 3h31
